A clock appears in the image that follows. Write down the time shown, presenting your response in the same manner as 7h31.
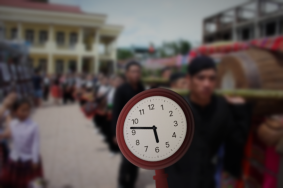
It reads 5h47
